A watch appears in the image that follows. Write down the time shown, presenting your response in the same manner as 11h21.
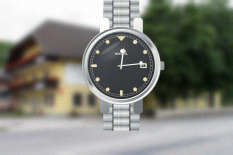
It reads 12h14
